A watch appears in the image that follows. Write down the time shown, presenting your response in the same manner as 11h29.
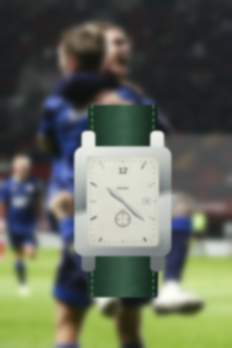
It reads 10h22
